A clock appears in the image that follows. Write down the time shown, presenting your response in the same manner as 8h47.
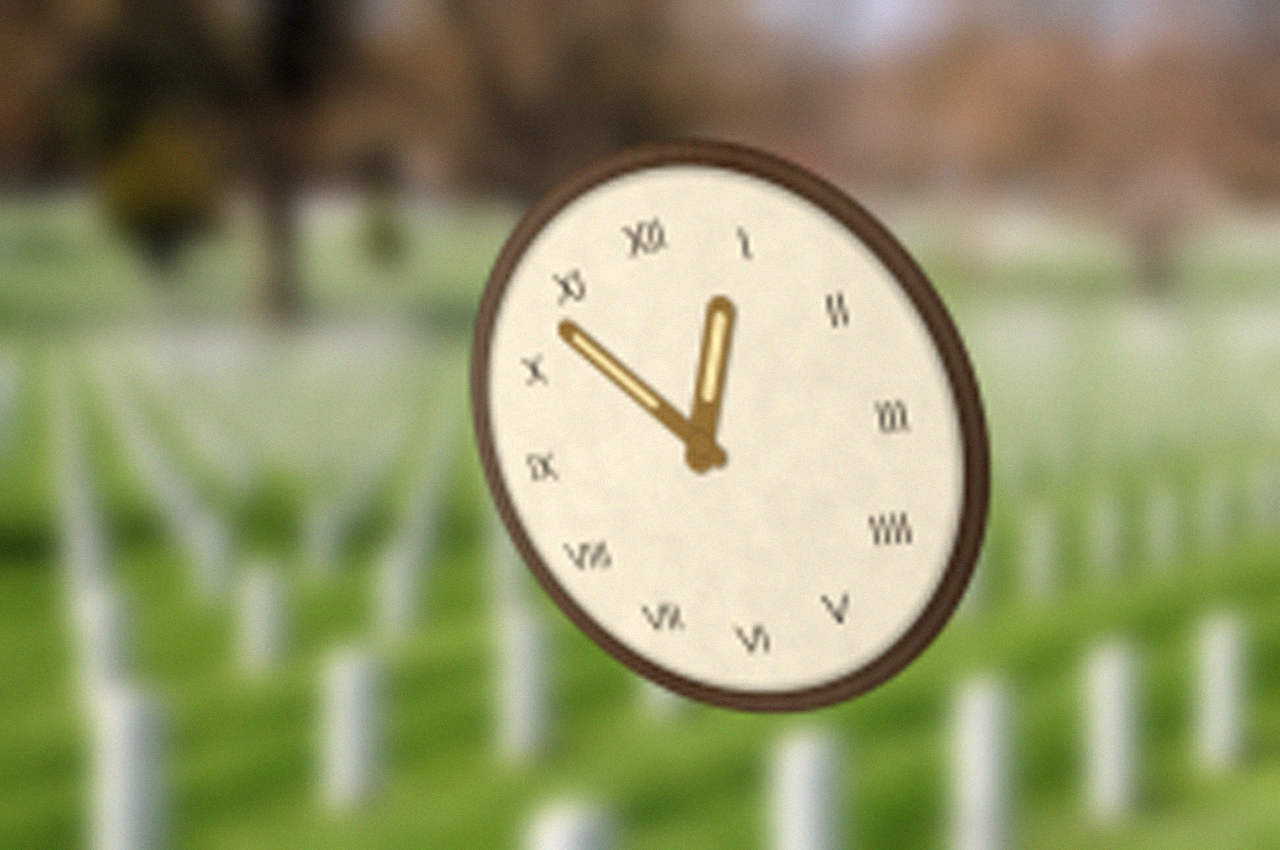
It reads 12h53
